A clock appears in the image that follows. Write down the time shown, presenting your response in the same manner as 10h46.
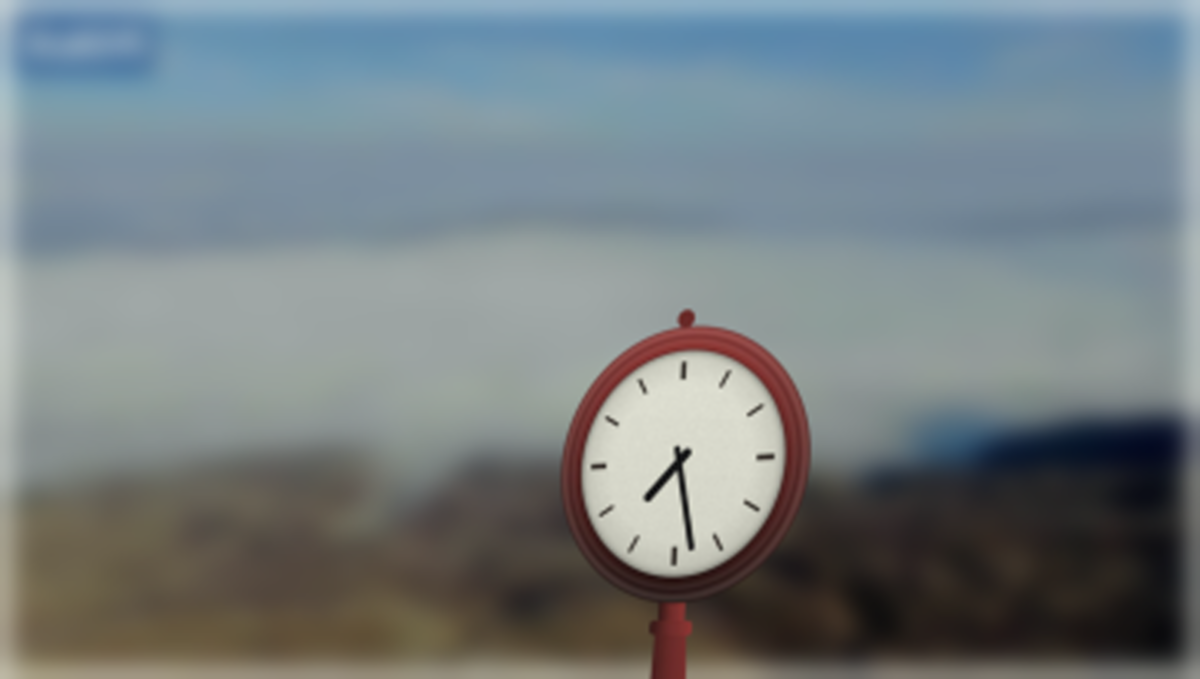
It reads 7h28
